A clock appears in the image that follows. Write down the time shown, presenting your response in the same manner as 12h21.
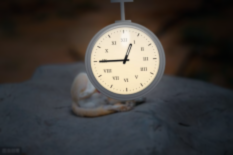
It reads 12h45
